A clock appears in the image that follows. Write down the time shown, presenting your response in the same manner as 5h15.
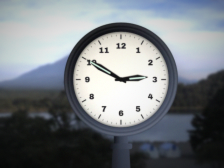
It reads 2h50
